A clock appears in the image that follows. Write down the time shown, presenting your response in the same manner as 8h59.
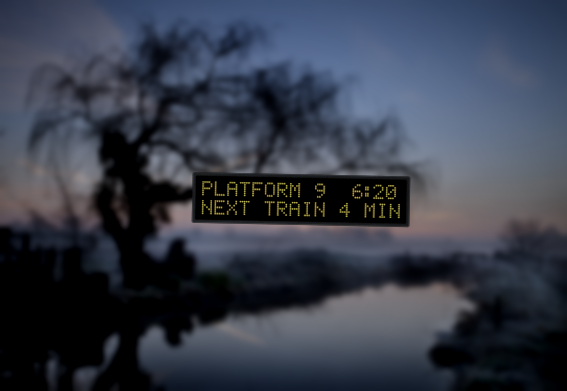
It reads 6h20
